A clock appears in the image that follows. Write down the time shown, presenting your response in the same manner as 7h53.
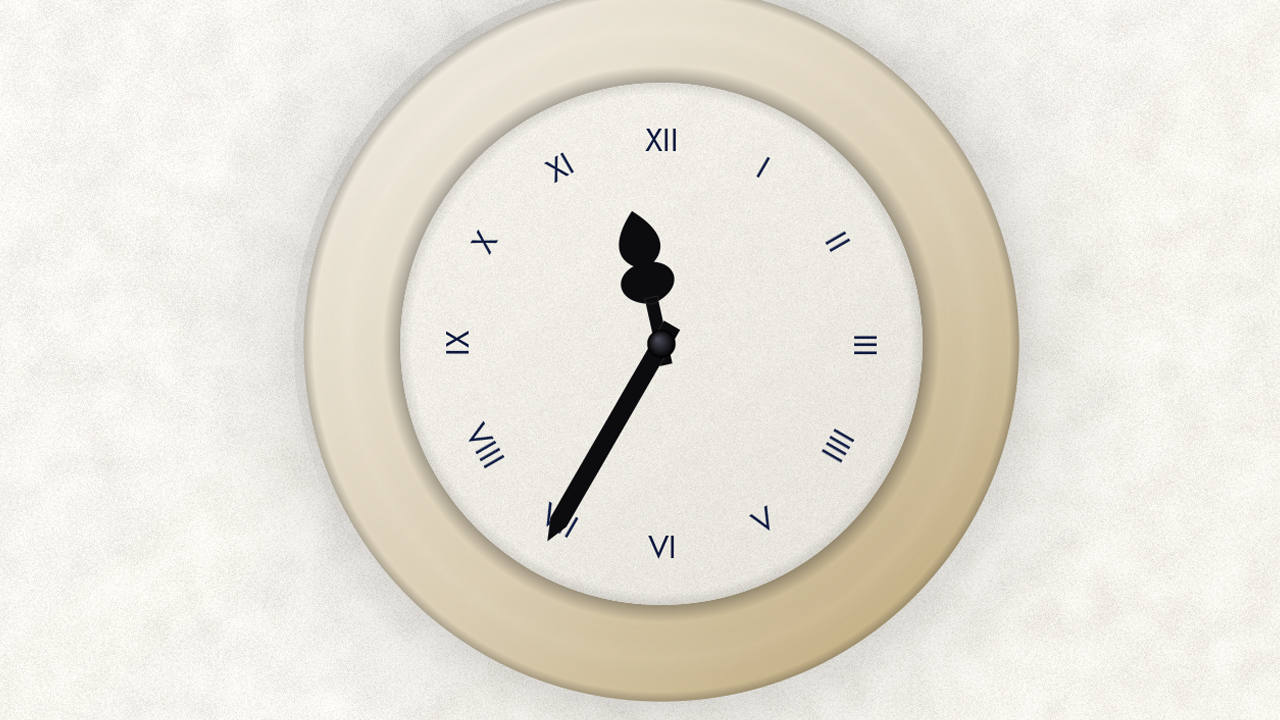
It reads 11h35
